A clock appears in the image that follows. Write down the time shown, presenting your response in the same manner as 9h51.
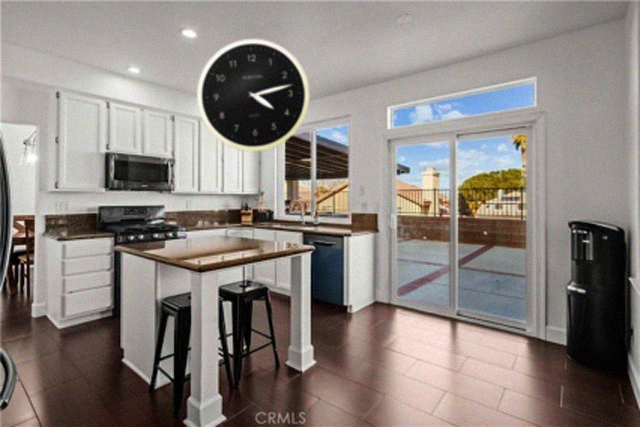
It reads 4h13
